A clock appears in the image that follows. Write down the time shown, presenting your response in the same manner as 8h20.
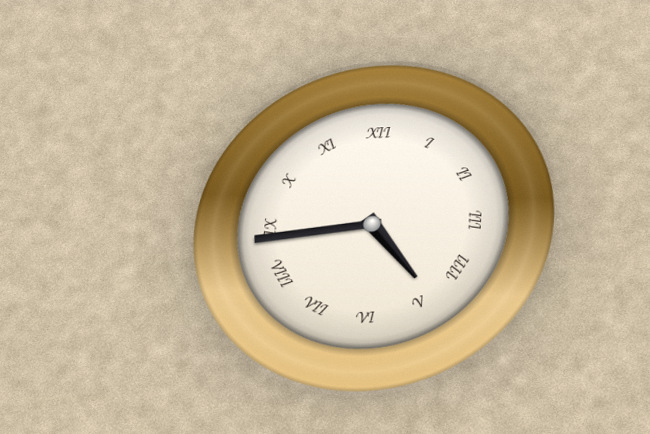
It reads 4h44
